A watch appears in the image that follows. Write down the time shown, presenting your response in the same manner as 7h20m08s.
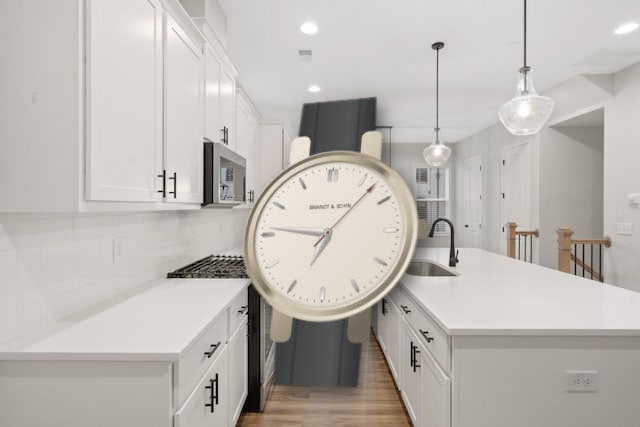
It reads 6h46m07s
